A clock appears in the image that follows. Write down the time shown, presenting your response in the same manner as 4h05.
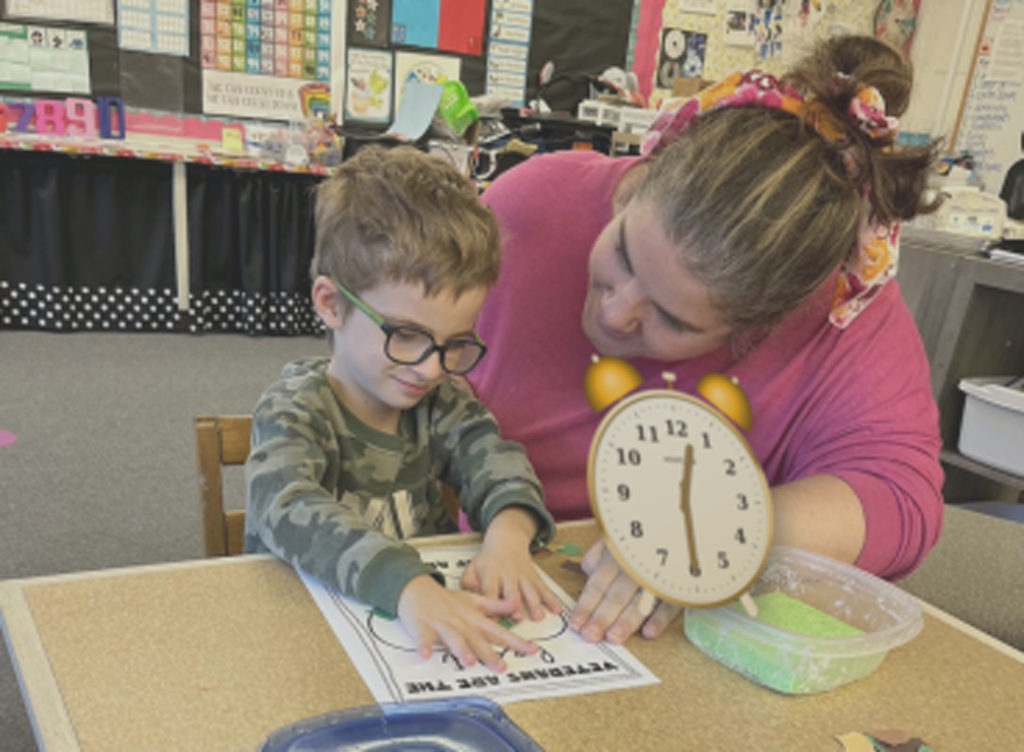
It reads 12h30
